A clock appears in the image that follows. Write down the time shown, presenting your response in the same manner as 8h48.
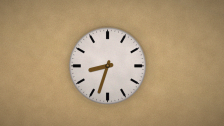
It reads 8h33
